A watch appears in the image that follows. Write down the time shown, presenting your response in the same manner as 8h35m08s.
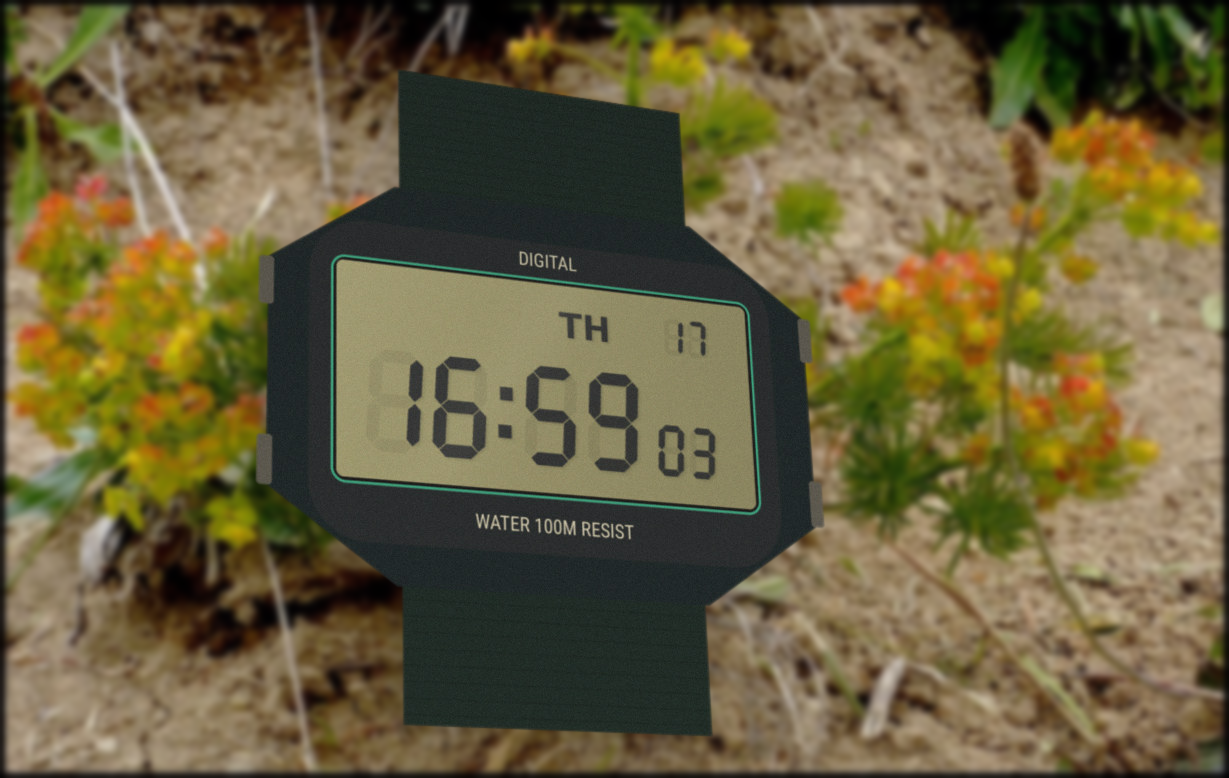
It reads 16h59m03s
